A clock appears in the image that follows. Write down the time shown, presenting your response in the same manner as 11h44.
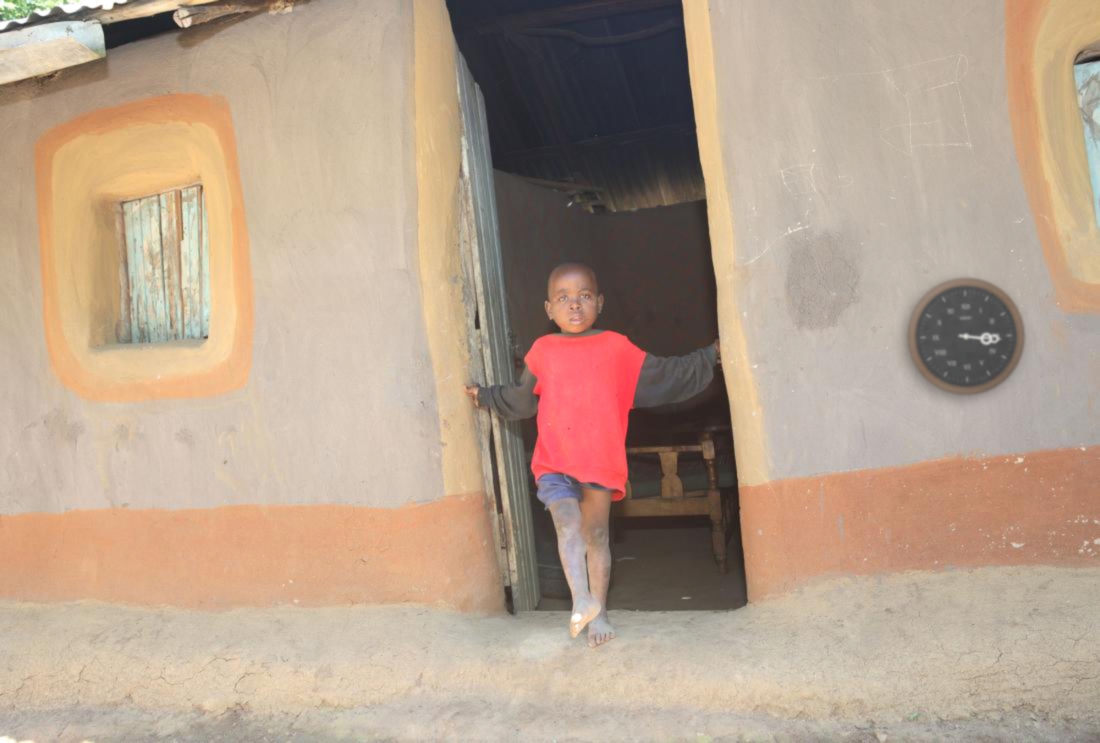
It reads 3h16
